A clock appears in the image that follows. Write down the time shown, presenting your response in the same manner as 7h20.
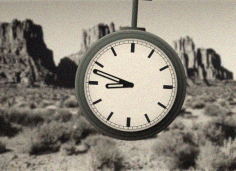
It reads 8h48
